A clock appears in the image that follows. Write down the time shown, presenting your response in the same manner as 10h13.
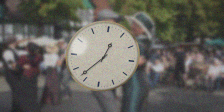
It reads 12h37
